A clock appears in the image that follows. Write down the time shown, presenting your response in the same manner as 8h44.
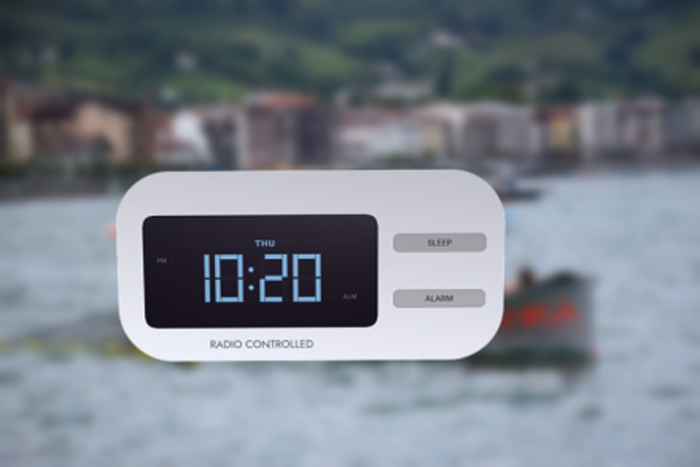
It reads 10h20
